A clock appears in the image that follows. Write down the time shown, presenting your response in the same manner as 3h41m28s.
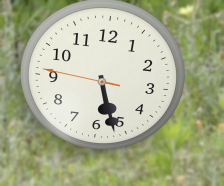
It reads 5h26m46s
